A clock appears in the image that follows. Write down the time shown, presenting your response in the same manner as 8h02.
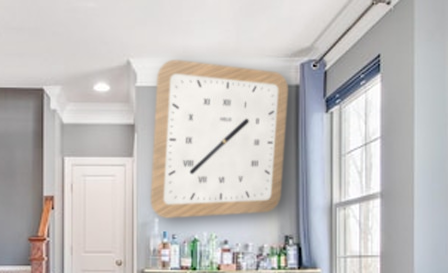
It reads 1h38
